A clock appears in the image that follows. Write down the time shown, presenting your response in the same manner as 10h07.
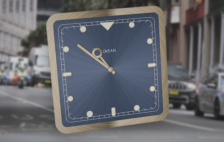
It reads 10h52
